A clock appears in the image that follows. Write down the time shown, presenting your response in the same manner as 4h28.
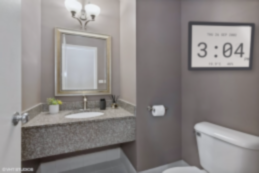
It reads 3h04
